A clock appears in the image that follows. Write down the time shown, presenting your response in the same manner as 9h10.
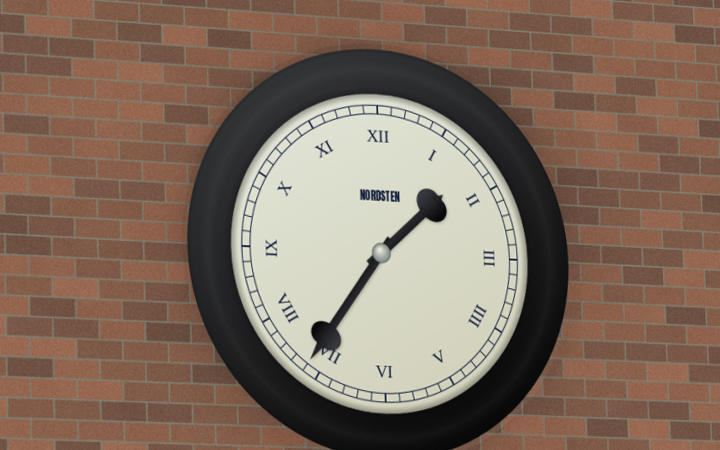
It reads 1h36
